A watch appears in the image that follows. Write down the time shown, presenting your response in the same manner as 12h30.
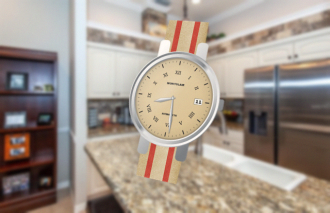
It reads 8h29
